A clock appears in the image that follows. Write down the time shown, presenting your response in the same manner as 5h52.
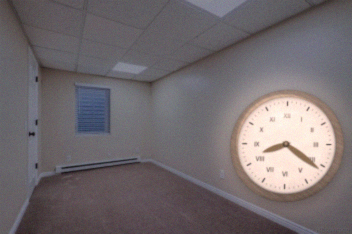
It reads 8h21
